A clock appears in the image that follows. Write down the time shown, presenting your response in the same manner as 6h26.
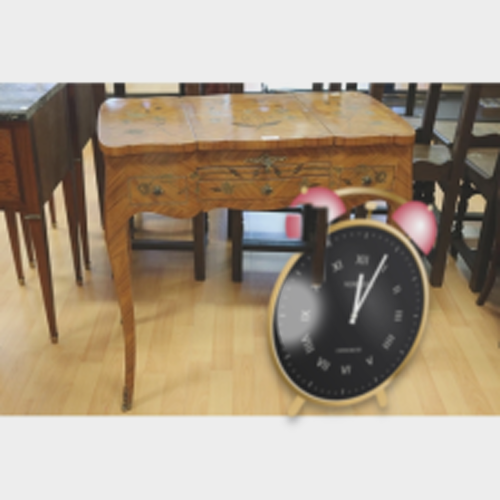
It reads 12h04
